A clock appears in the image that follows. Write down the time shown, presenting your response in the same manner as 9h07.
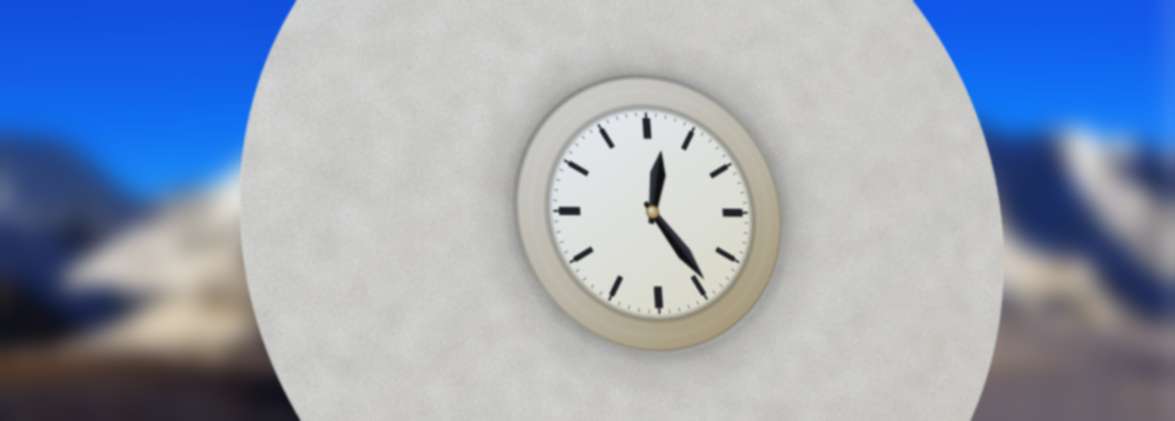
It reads 12h24
